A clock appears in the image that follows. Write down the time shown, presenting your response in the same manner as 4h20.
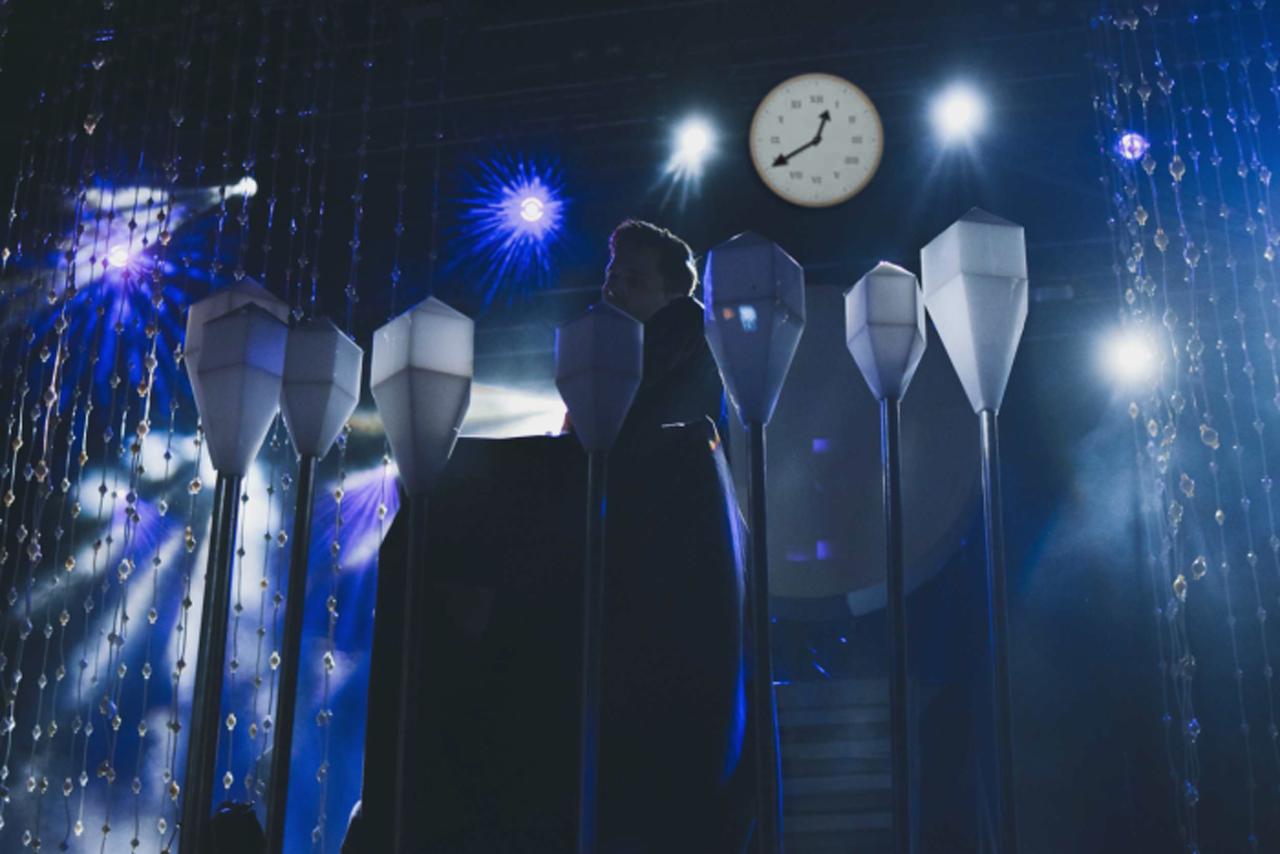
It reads 12h40
